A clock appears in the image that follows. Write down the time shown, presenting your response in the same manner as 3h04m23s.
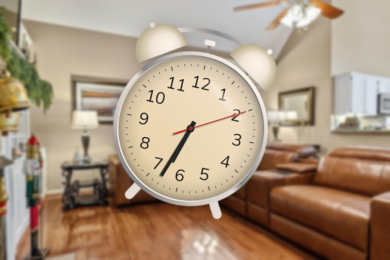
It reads 6h33m10s
